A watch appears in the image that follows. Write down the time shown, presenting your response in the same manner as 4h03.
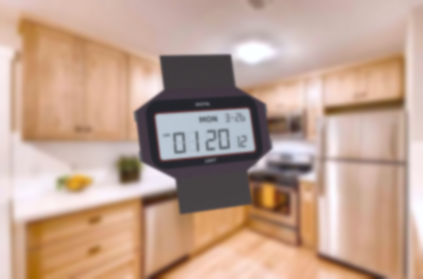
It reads 1h20
